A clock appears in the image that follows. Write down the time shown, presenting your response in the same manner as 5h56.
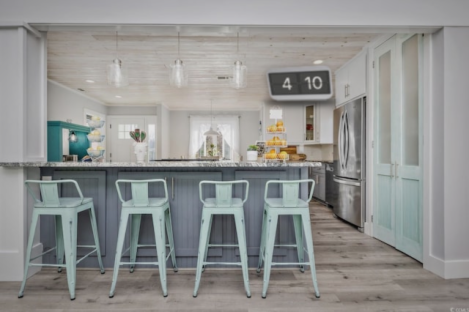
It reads 4h10
